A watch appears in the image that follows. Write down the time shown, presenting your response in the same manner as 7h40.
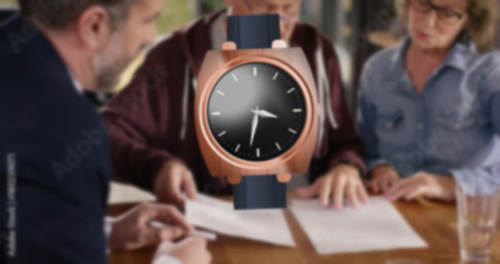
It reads 3h32
